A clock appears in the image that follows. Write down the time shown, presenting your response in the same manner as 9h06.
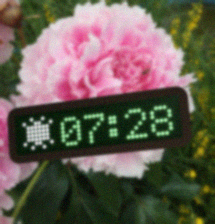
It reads 7h28
